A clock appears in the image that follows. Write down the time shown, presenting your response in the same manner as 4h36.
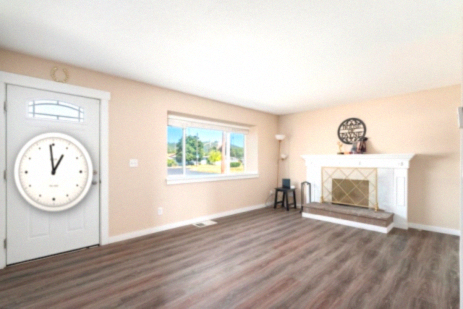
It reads 12h59
